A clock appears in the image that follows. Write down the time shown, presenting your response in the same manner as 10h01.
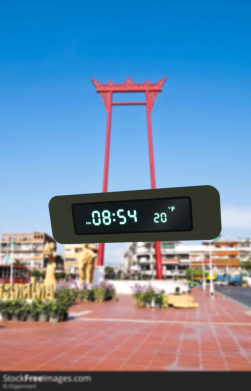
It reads 8h54
